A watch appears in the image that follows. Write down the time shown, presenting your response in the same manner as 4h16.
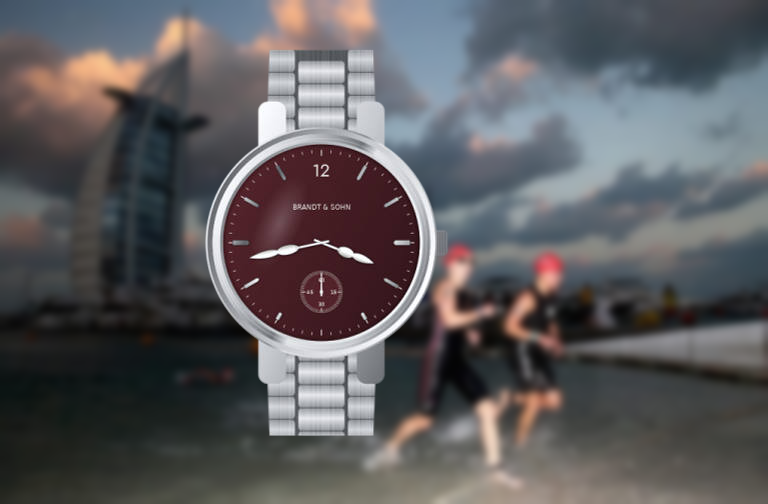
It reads 3h43
